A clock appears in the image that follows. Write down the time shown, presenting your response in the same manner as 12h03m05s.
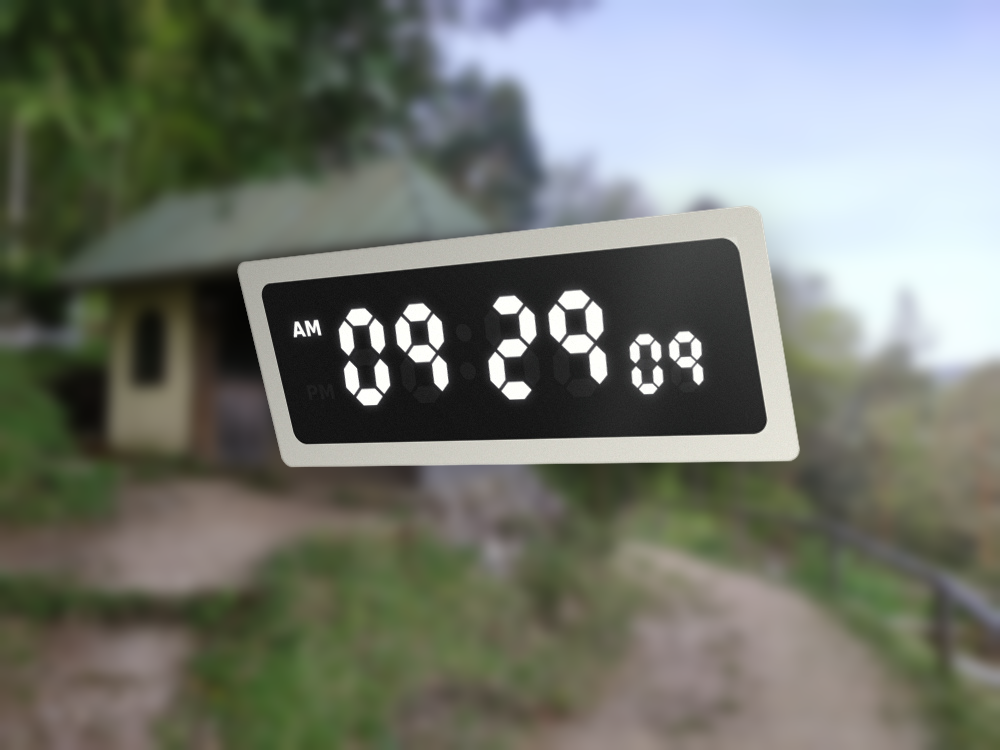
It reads 9h29m09s
